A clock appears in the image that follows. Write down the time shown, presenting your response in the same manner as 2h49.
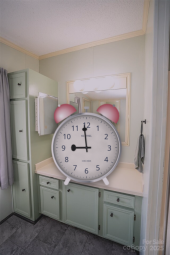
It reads 8h59
